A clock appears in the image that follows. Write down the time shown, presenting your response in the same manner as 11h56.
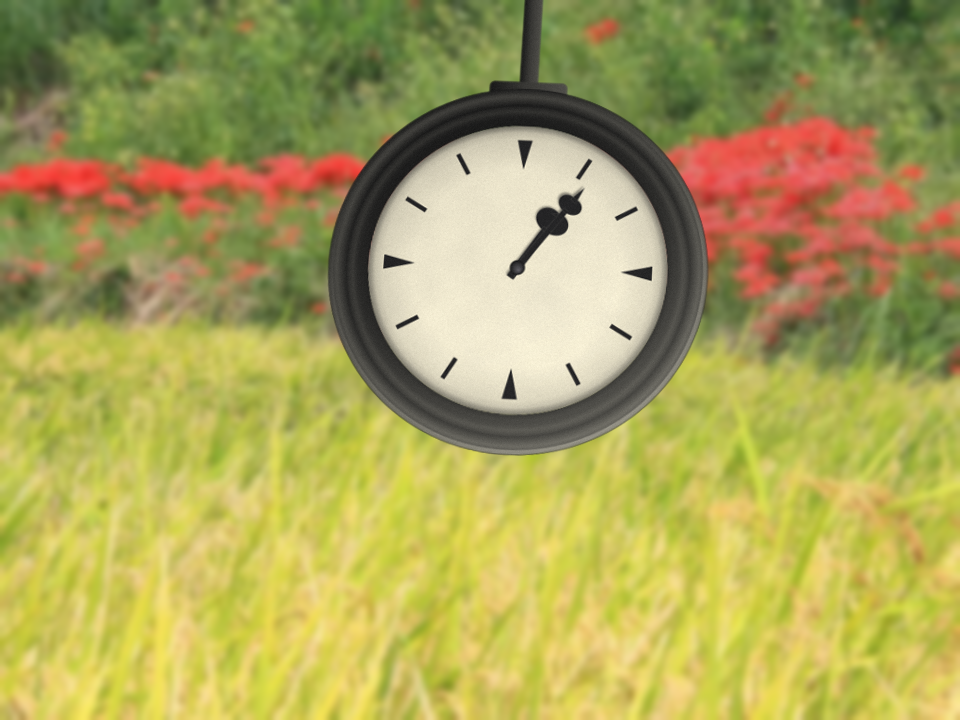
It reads 1h06
